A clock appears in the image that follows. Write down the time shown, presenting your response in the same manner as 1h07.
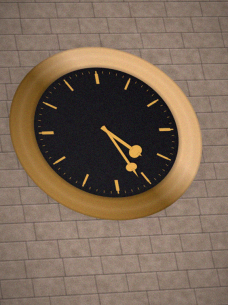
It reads 4h26
